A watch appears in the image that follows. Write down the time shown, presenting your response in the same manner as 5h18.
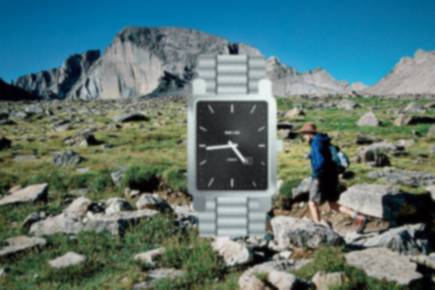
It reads 4h44
